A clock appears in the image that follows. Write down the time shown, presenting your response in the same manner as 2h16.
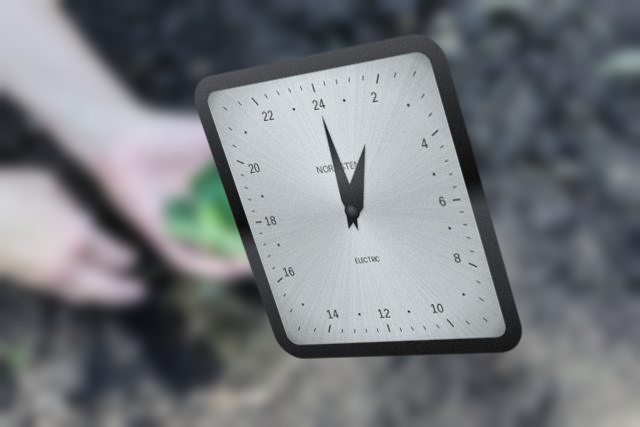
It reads 2h00
